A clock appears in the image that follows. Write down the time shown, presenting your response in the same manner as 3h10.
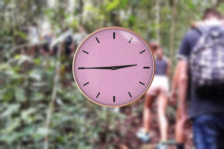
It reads 2h45
